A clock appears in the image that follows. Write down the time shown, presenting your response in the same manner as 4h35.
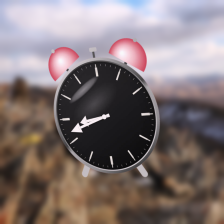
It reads 8h42
